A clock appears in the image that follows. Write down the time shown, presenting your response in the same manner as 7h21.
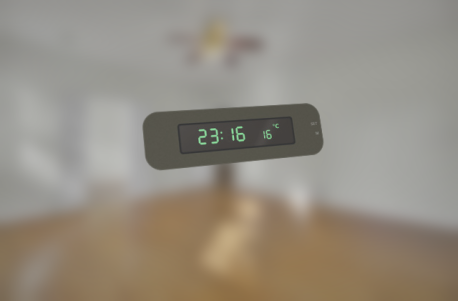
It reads 23h16
